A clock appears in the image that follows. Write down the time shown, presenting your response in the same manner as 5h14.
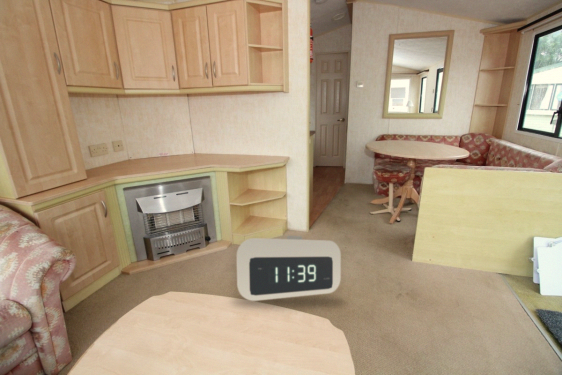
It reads 11h39
